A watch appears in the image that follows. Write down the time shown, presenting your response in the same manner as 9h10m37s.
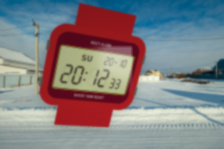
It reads 20h12m33s
